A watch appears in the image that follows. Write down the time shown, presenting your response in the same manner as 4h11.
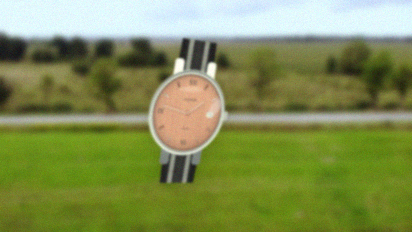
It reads 1h47
